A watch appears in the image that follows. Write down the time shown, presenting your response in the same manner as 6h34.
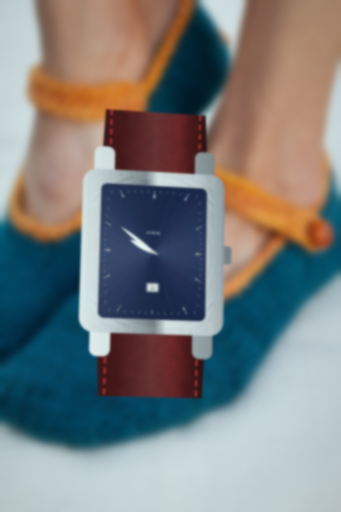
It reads 9h51
